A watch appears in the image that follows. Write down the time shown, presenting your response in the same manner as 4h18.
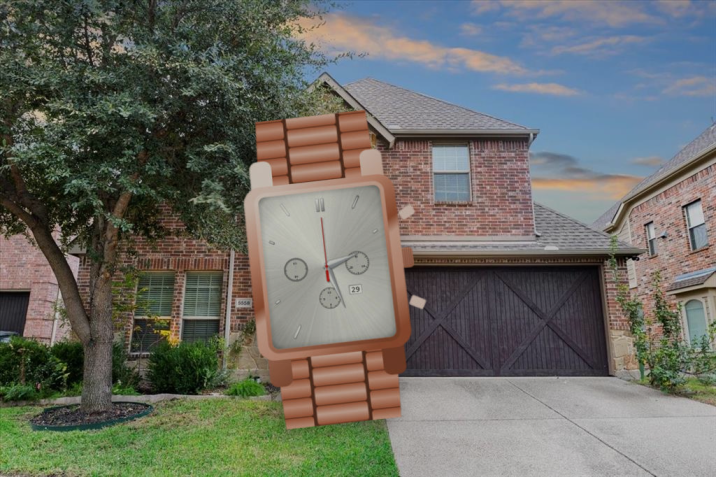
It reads 2h27
